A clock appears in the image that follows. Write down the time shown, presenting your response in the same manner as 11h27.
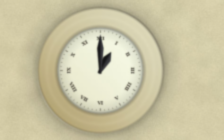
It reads 1h00
